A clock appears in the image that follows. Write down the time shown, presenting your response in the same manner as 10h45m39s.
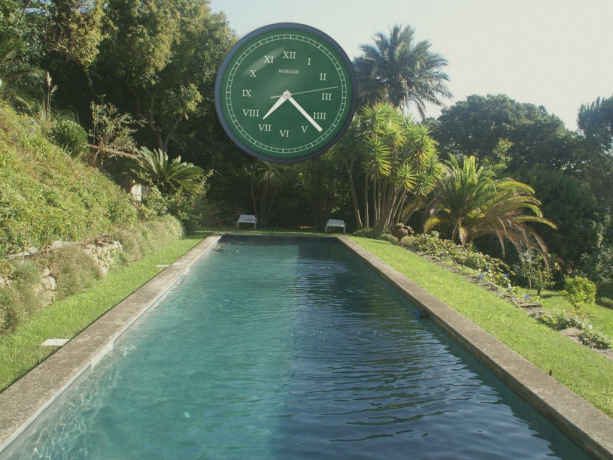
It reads 7h22m13s
